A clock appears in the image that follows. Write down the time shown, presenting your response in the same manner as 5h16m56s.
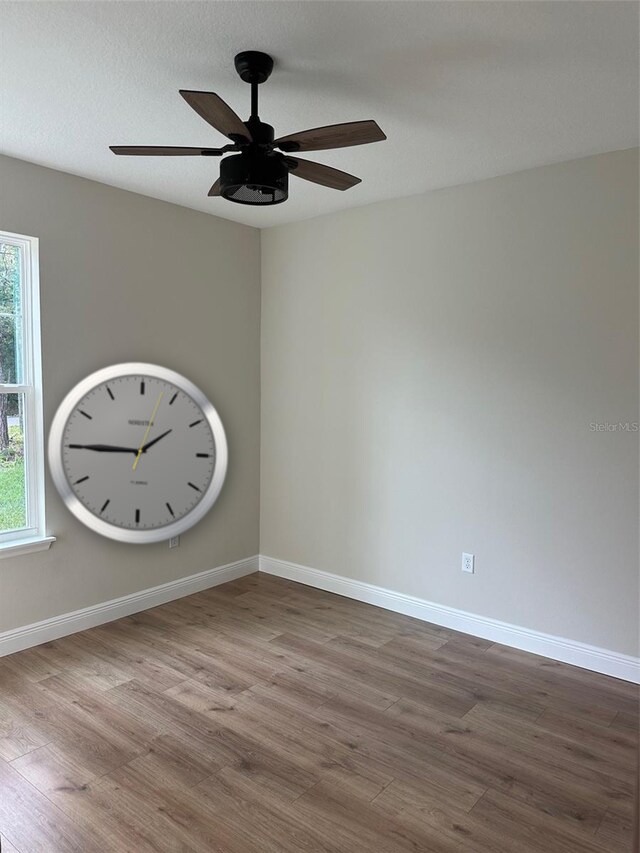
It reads 1h45m03s
